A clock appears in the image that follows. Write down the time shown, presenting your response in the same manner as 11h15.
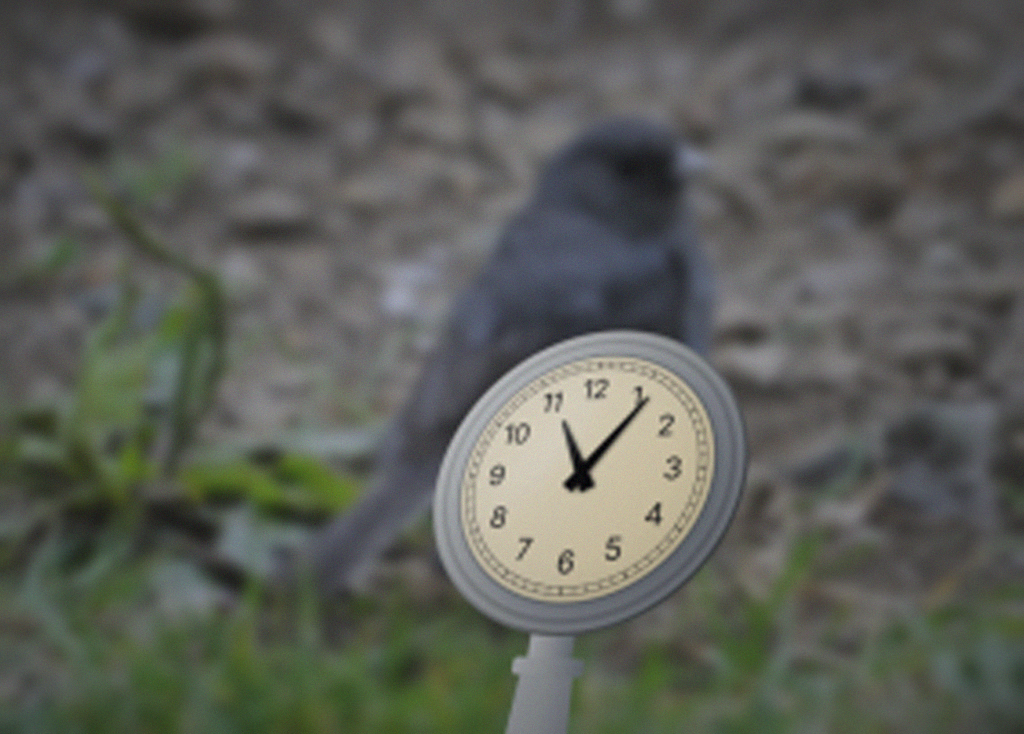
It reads 11h06
